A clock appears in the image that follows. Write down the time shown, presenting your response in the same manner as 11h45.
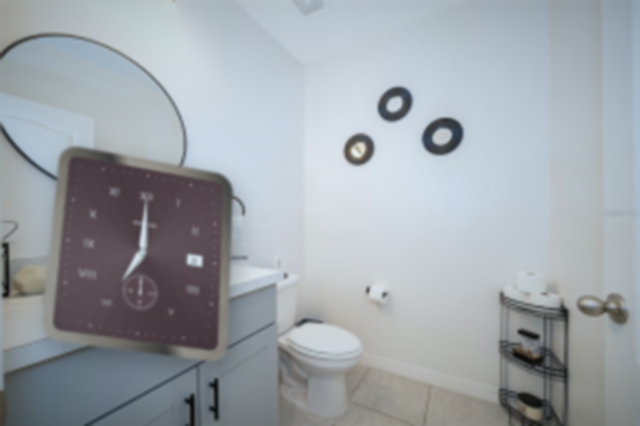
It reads 7h00
